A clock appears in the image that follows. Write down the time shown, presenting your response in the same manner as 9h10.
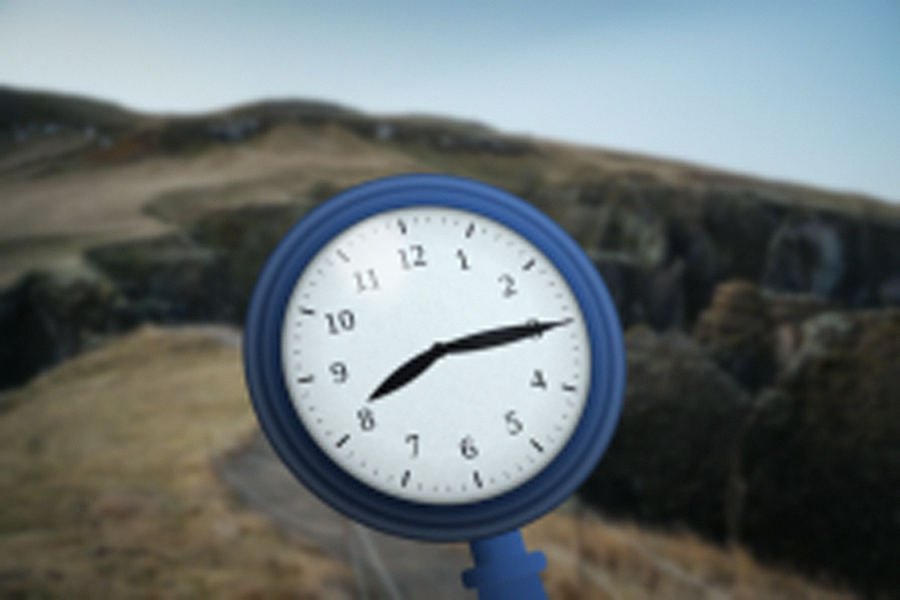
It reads 8h15
